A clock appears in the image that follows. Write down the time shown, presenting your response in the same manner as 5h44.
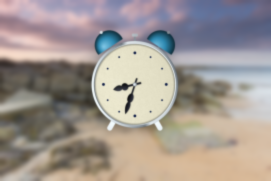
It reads 8h33
